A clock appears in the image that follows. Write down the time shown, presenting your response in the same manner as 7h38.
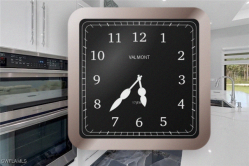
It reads 5h37
